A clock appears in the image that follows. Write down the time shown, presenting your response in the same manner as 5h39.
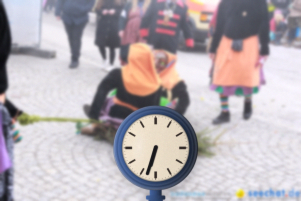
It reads 6h33
